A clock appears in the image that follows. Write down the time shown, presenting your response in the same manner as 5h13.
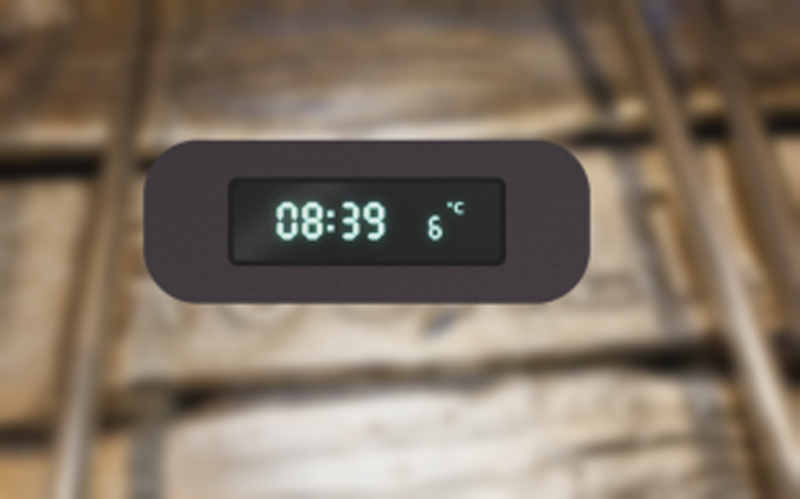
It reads 8h39
